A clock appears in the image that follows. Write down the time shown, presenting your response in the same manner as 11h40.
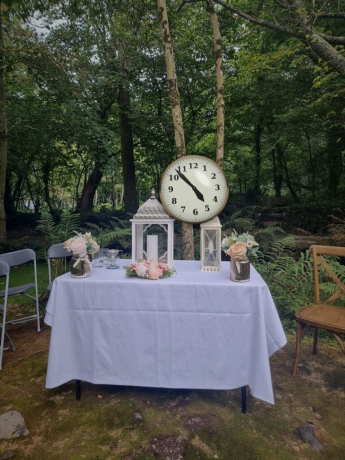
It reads 4h53
